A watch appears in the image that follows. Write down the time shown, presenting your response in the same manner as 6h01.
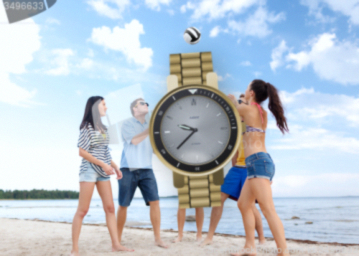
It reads 9h38
